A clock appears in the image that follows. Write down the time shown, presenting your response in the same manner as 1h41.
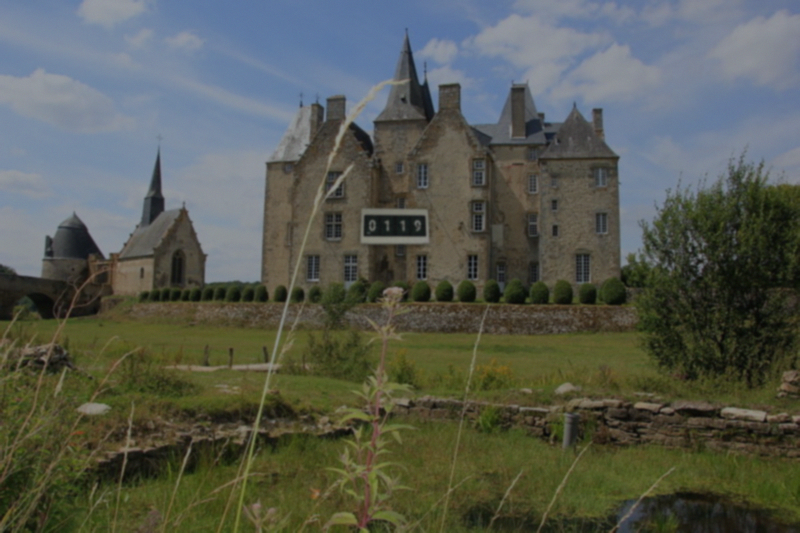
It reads 1h19
